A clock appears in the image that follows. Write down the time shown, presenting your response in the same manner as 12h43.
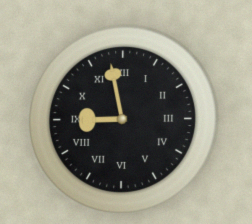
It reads 8h58
